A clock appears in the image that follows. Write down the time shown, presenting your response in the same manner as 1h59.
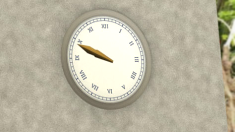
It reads 9h49
